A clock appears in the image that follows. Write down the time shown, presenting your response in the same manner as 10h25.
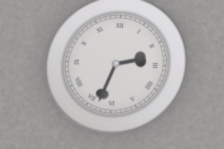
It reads 2h33
